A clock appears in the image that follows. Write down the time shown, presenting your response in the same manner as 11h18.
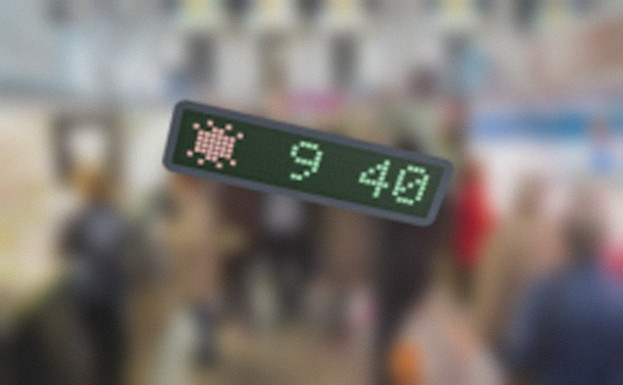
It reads 9h40
